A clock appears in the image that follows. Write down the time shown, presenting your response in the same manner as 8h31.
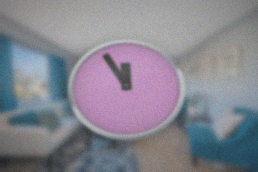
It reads 11h55
